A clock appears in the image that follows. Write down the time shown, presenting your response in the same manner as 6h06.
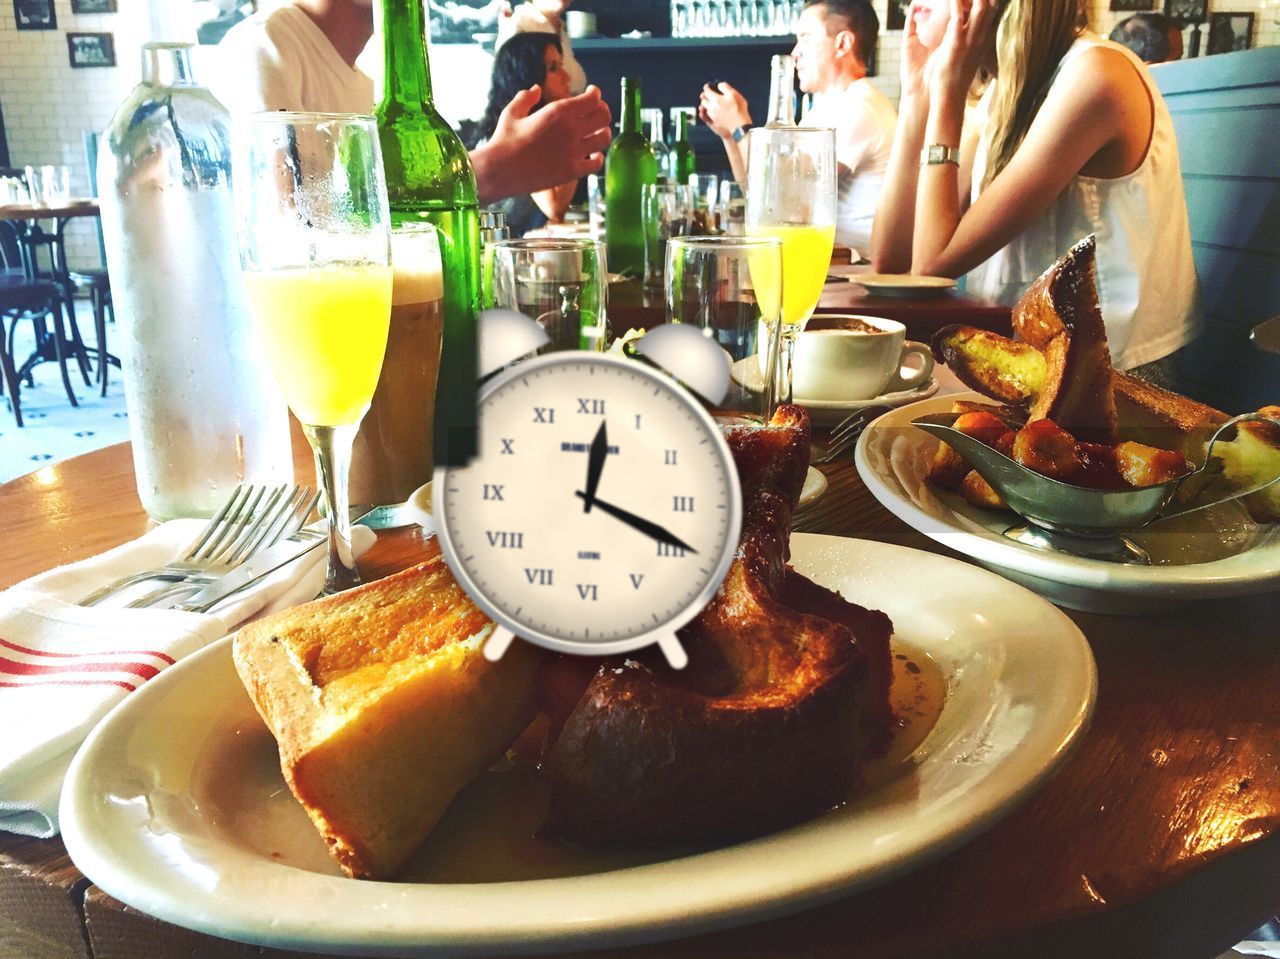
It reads 12h19
